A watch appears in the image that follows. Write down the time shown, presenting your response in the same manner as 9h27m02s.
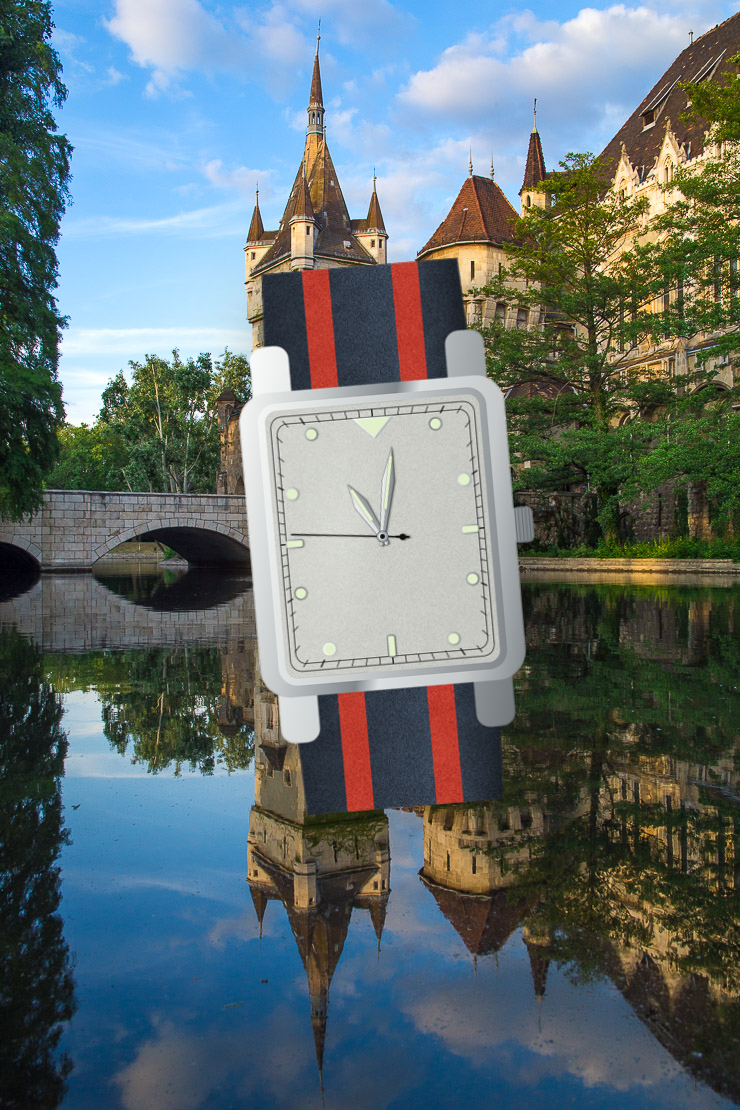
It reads 11h01m46s
